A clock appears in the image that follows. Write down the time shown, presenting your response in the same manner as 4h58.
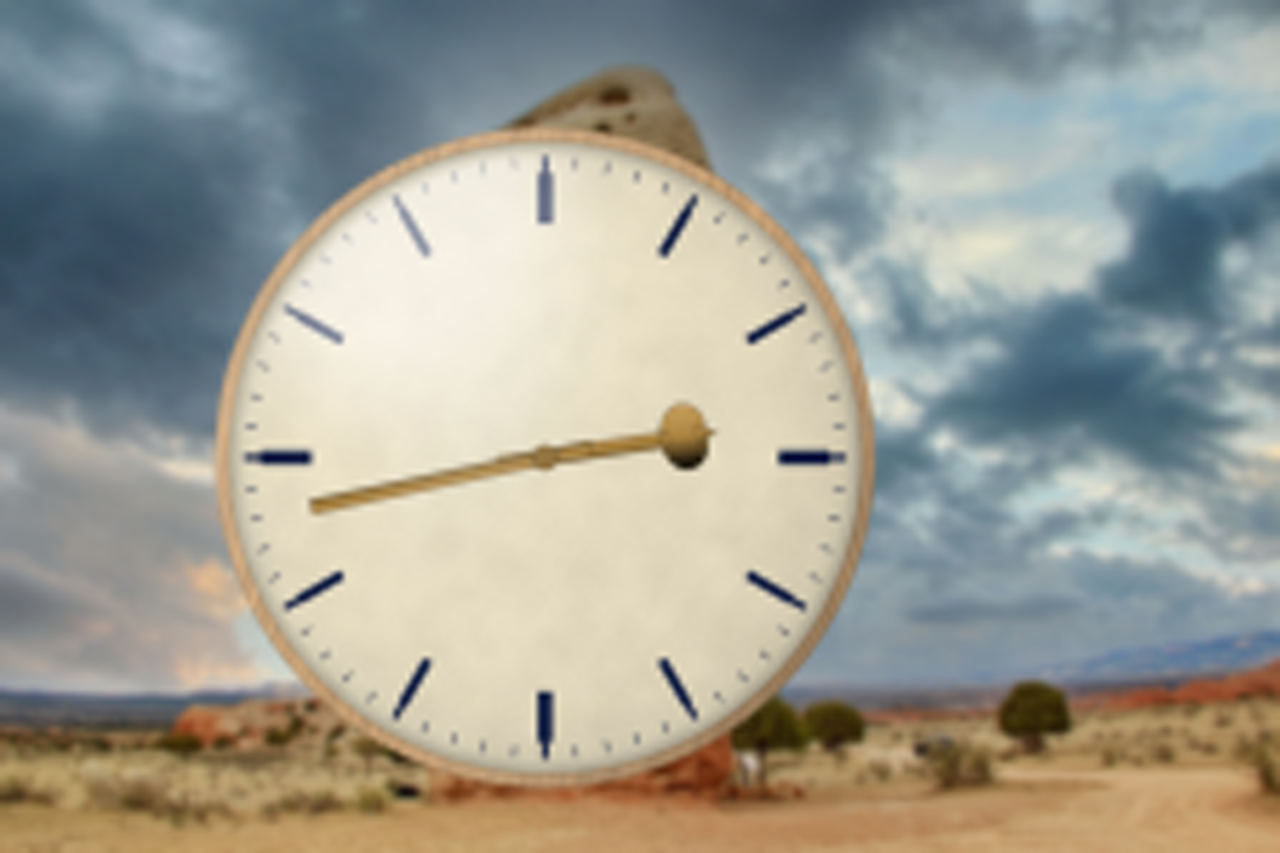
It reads 2h43
